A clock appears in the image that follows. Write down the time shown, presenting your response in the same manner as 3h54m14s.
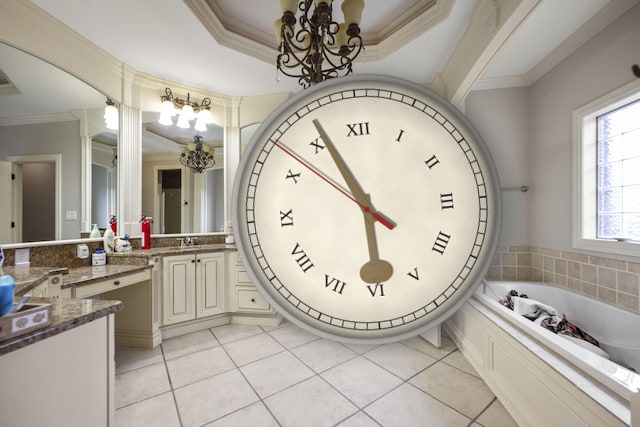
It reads 5h55m52s
